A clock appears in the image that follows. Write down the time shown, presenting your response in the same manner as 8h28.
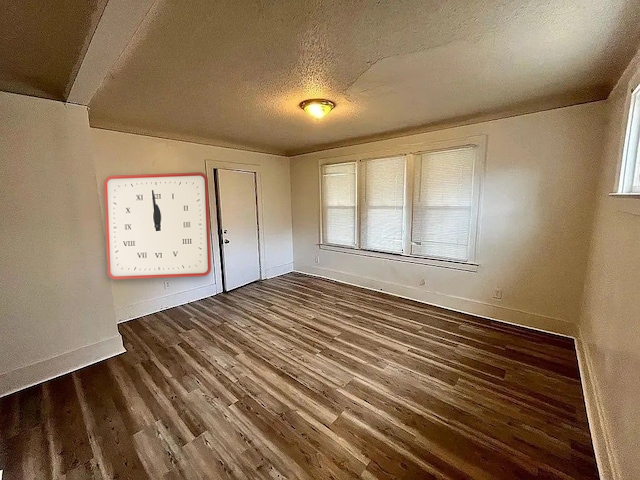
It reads 11h59
